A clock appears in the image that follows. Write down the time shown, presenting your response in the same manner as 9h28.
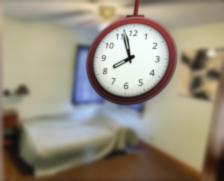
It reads 7h57
